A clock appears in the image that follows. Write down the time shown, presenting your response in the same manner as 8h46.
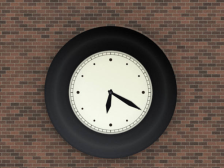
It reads 6h20
